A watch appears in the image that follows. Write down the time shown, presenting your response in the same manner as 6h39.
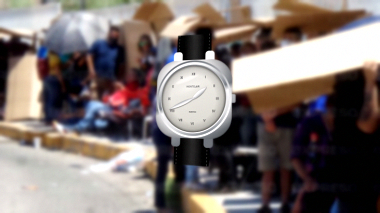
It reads 1h41
